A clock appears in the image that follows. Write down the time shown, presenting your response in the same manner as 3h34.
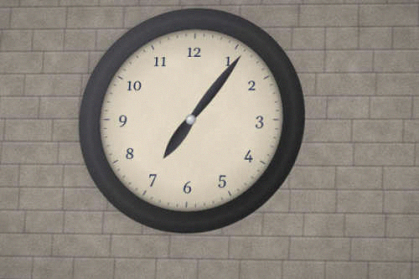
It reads 7h06
